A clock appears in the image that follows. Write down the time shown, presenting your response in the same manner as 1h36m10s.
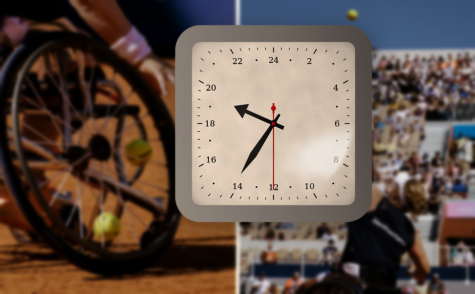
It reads 19h35m30s
